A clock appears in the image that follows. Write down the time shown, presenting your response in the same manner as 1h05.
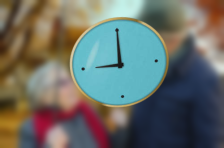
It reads 9h00
